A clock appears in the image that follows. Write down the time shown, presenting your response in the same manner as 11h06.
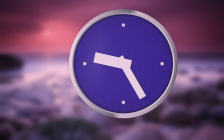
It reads 9h25
